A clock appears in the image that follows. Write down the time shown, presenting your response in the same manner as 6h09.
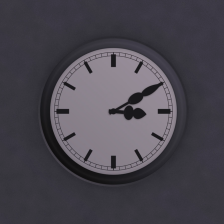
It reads 3h10
